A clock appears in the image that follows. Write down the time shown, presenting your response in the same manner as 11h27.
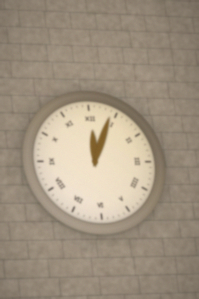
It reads 12h04
